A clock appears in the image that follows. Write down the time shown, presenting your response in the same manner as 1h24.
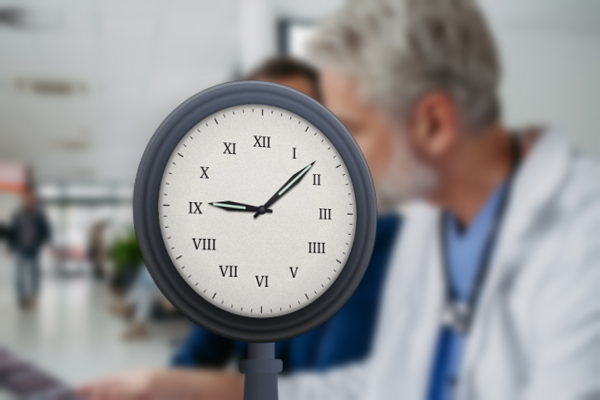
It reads 9h08
